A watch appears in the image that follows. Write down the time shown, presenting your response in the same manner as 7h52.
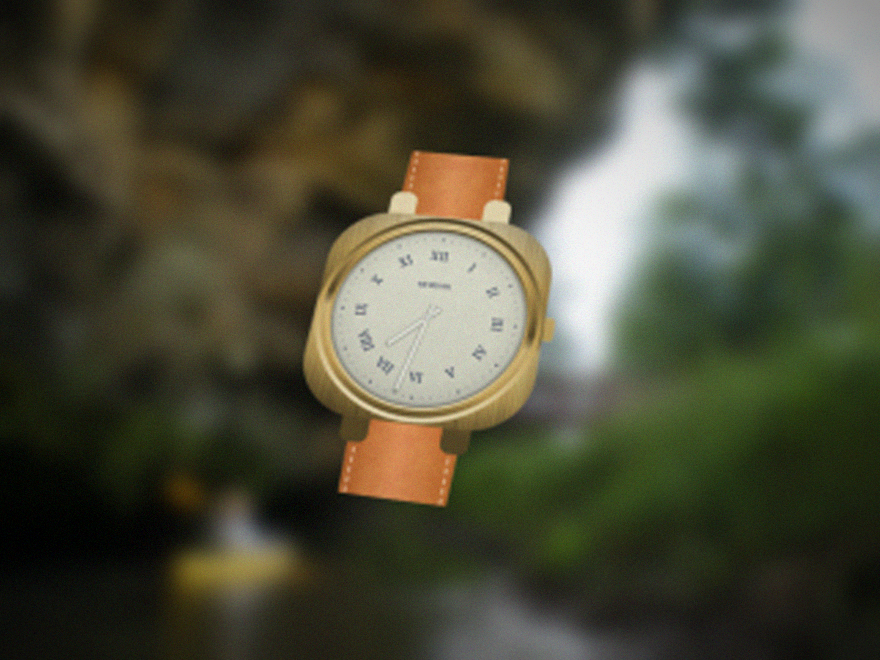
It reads 7h32
